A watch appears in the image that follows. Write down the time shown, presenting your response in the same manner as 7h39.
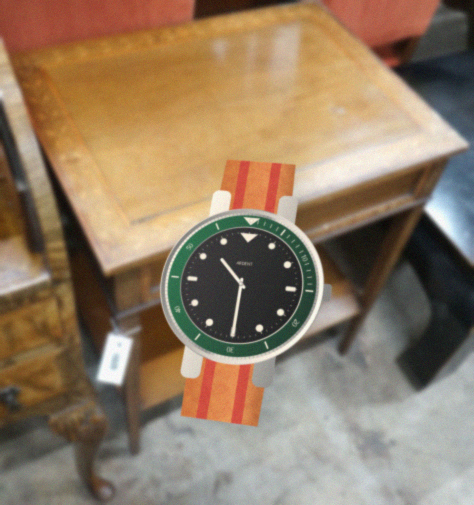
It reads 10h30
